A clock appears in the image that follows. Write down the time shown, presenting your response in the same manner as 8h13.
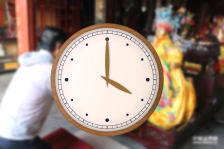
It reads 4h00
